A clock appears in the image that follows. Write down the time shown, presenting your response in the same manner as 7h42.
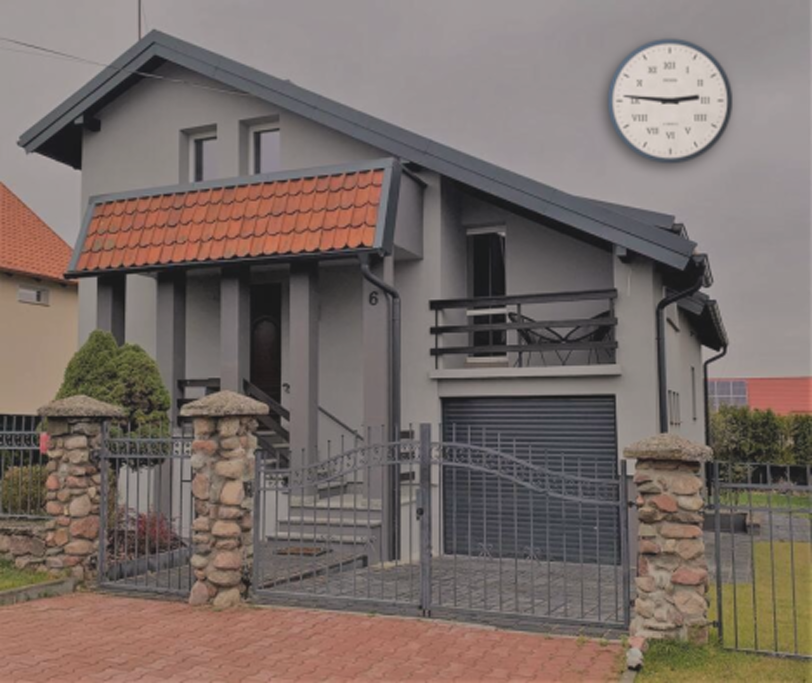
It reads 2h46
